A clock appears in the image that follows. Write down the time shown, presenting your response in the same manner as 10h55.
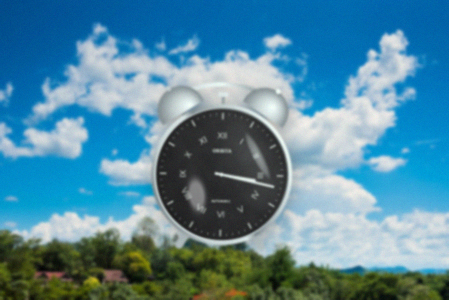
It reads 3h17
